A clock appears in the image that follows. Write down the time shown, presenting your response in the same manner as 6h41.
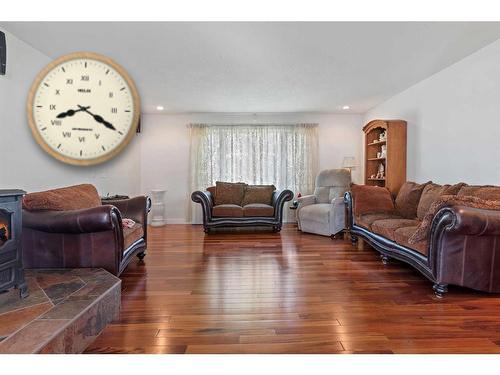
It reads 8h20
